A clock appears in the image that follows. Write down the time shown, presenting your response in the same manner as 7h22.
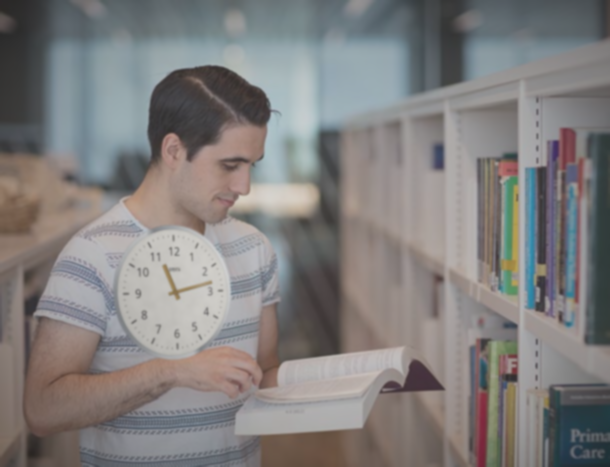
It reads 11h13
